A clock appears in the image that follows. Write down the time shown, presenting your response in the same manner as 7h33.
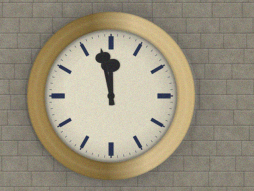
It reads 11h58
